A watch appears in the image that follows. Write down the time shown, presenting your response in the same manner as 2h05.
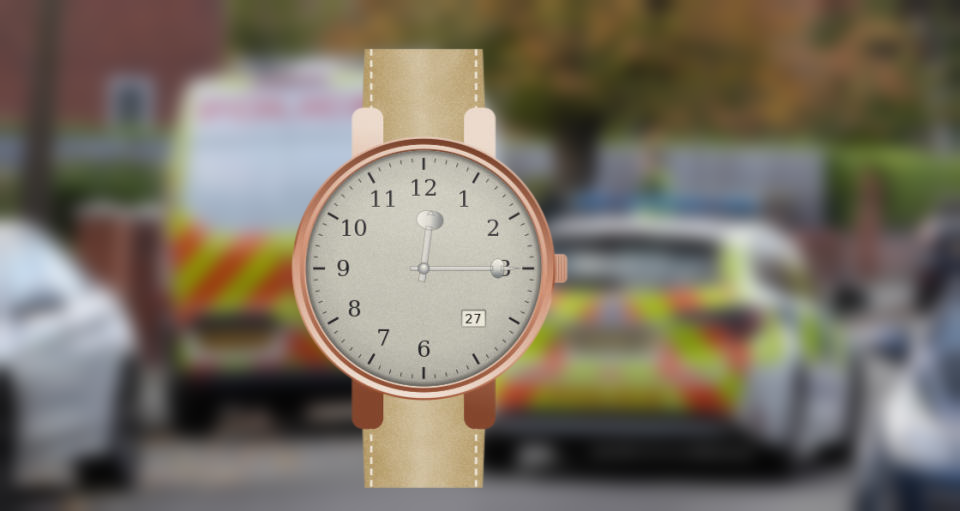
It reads 12h15
